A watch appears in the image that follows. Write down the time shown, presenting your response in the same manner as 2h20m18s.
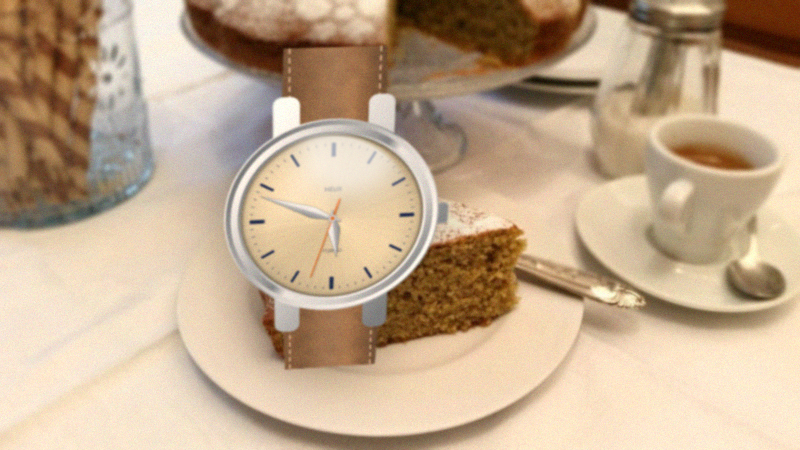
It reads 5h48m33s
